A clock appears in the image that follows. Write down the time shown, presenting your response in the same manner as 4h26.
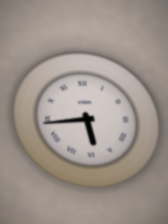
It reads 5h44
